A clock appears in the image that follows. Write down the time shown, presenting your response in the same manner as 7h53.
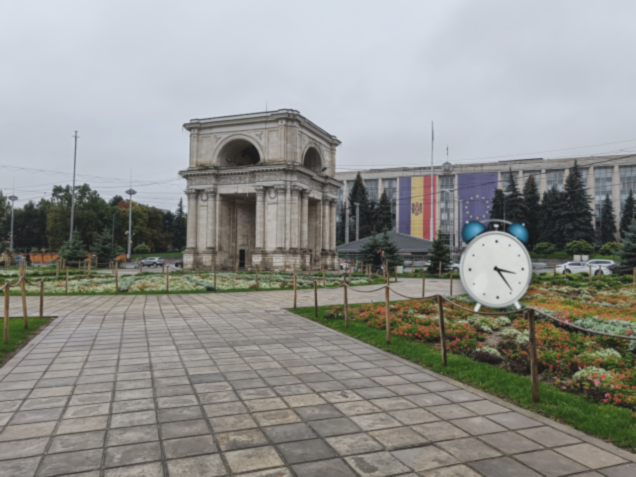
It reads 3h24
